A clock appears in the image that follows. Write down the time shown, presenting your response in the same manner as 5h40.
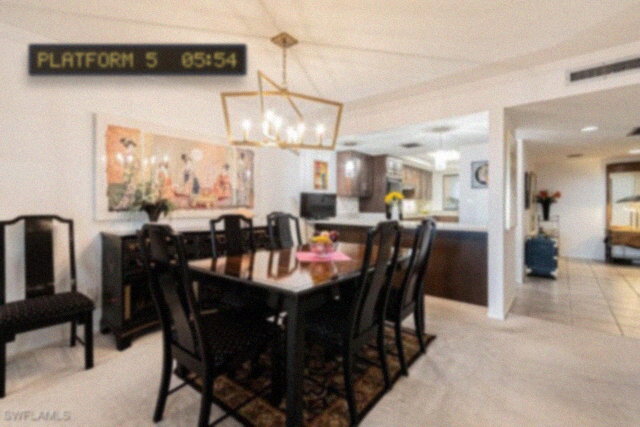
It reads 5h54
